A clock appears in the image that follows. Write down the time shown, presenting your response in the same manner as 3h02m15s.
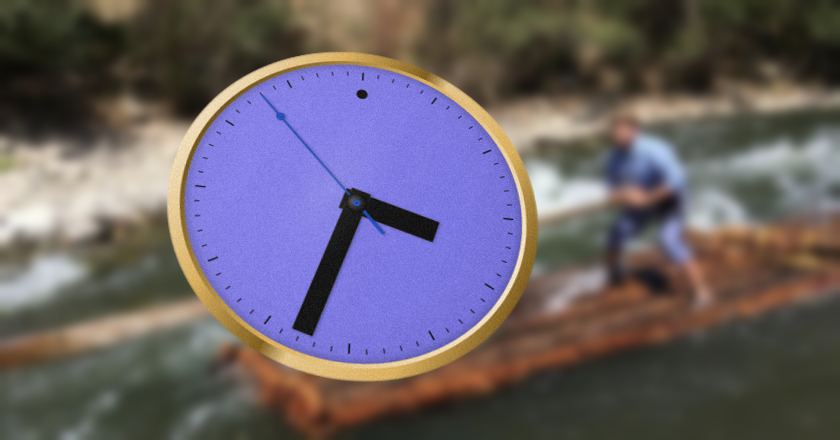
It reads 3h32m53s
